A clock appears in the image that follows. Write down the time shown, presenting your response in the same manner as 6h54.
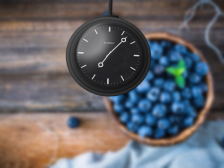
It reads 7h07
